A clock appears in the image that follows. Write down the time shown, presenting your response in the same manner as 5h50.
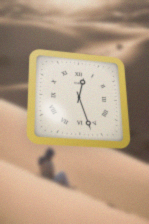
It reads 12h27
